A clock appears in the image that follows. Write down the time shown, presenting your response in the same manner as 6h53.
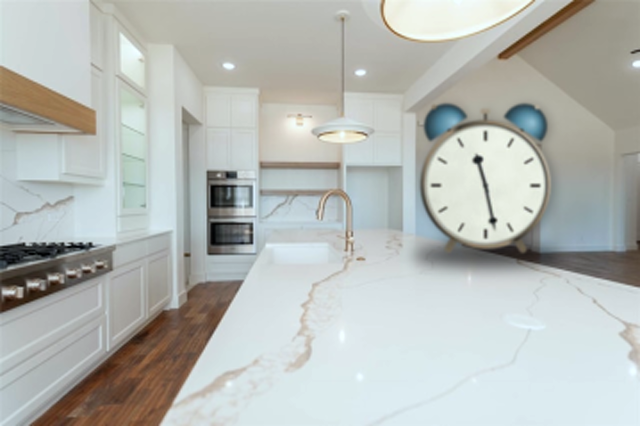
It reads 11h28
